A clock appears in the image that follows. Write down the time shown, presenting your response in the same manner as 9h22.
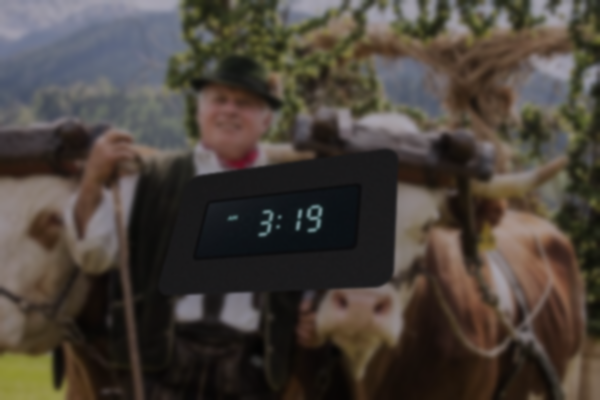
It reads 3h19
